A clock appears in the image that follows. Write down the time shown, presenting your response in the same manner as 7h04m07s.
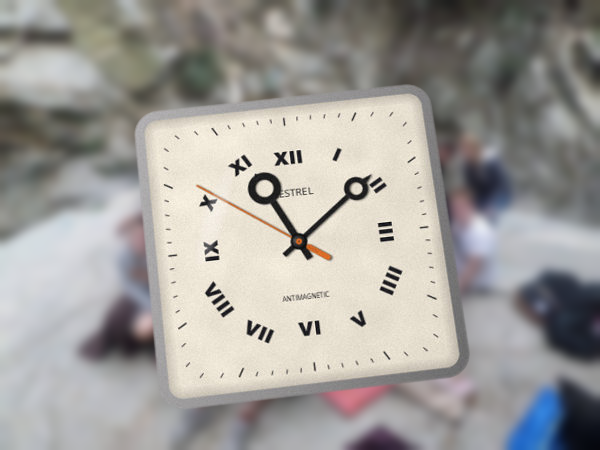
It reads 11h08m51s
